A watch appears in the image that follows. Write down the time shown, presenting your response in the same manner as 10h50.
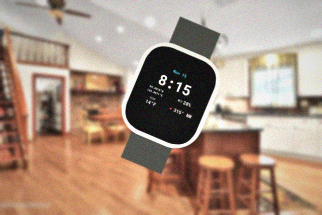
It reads 8h15
